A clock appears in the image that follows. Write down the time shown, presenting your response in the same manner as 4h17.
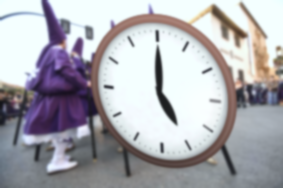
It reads 5h00
